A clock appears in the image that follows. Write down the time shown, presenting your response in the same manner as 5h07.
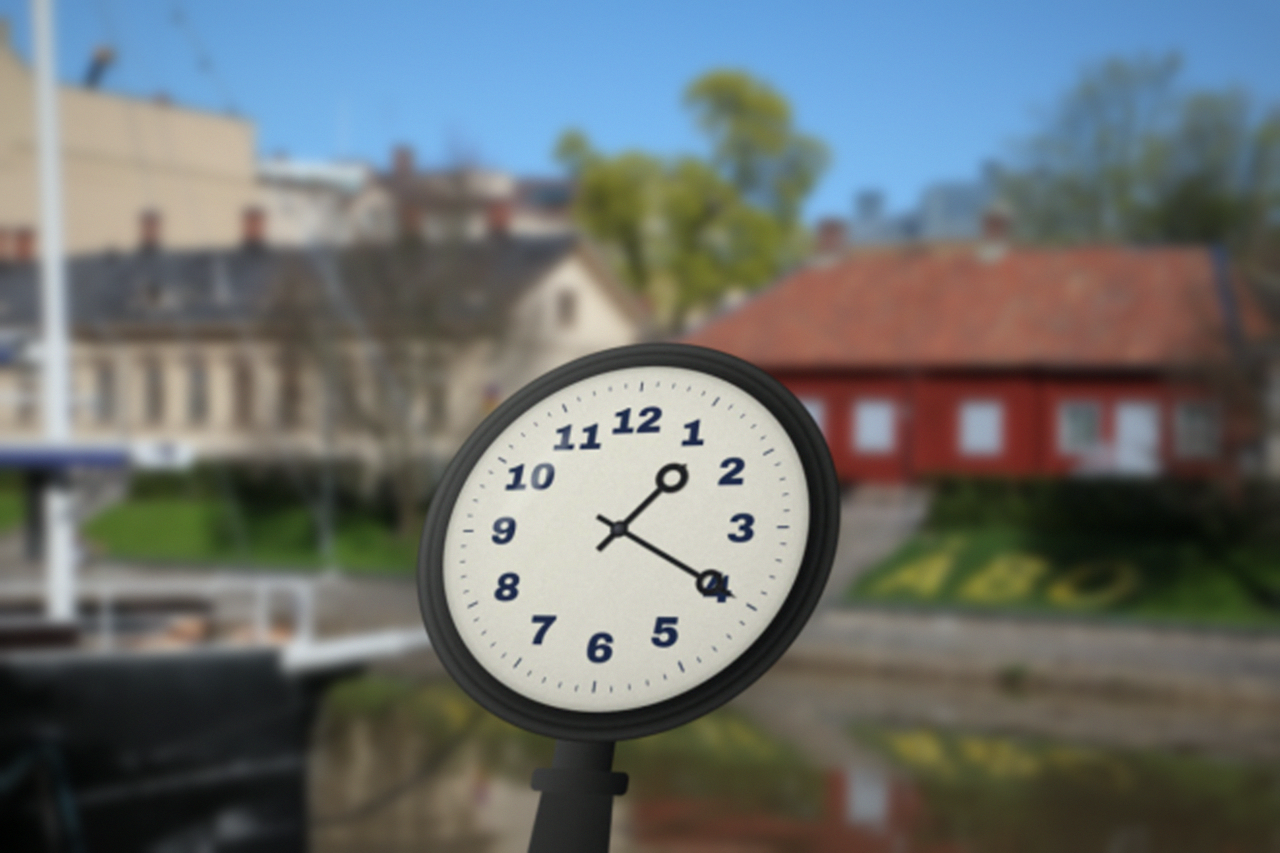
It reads 1h20
